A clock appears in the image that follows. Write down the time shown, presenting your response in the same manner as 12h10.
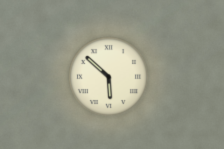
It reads 5h52
